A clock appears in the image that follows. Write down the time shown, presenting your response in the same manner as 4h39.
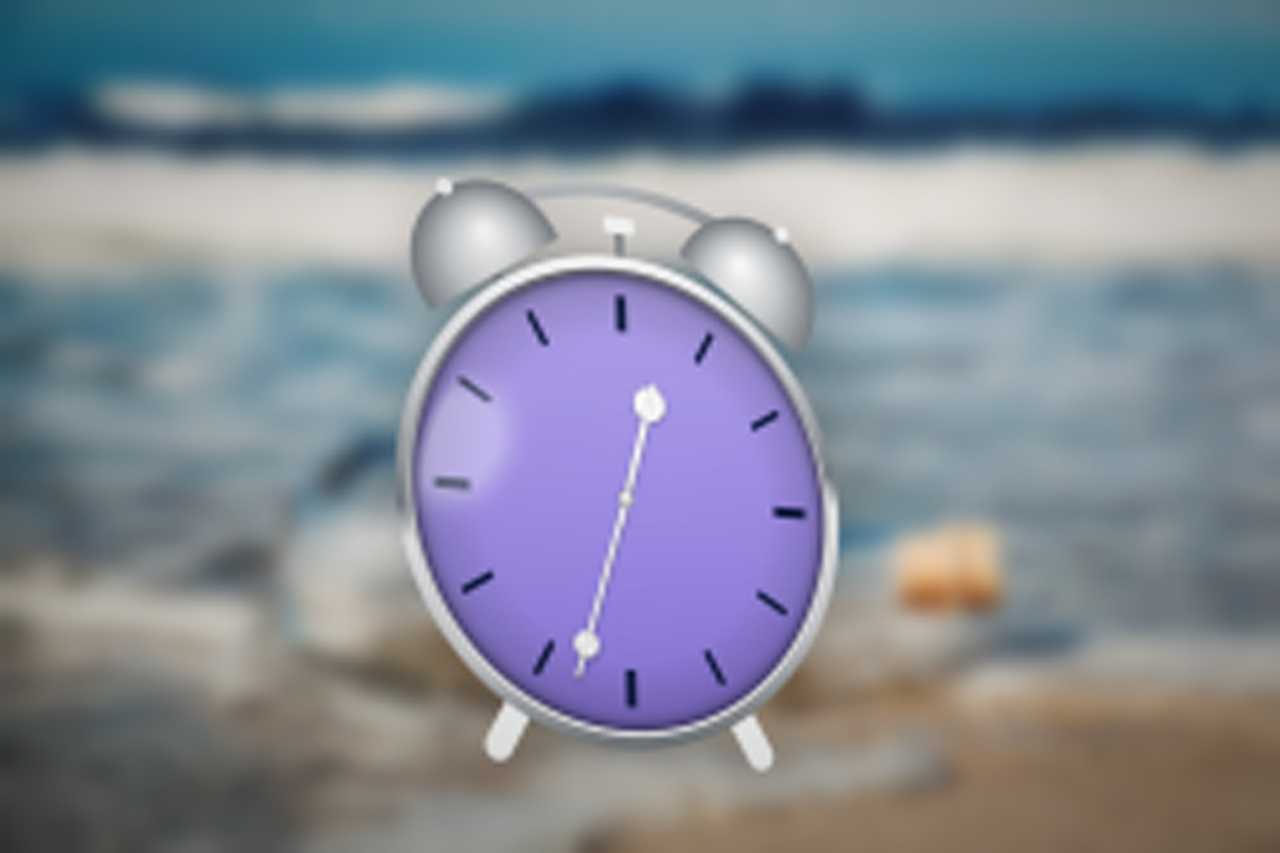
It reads 12h33
